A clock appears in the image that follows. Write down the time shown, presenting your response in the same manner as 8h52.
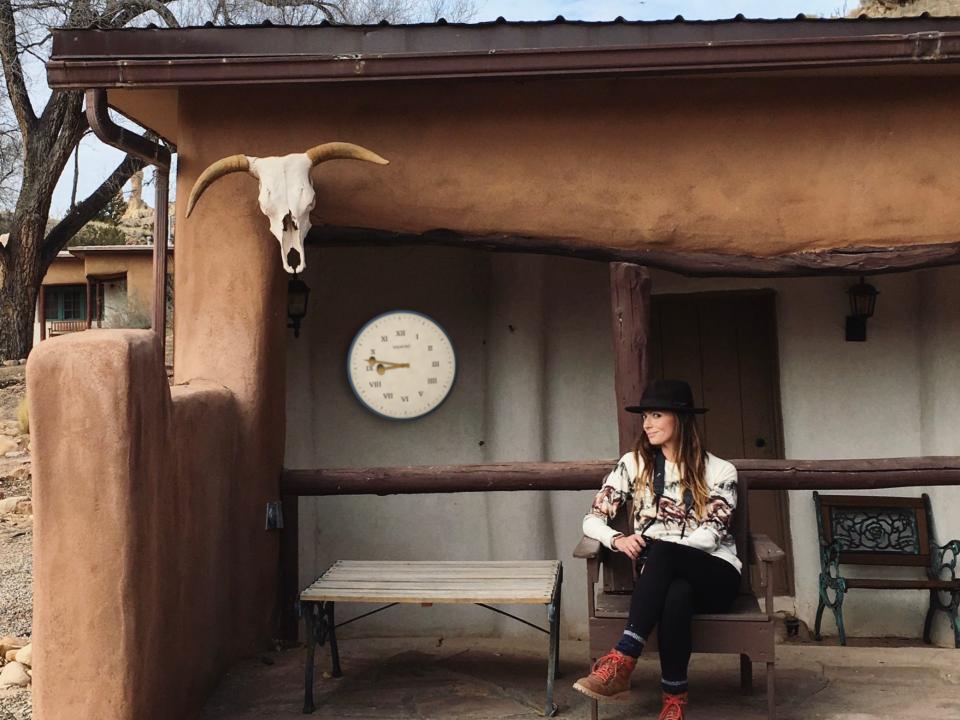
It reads 8h47
